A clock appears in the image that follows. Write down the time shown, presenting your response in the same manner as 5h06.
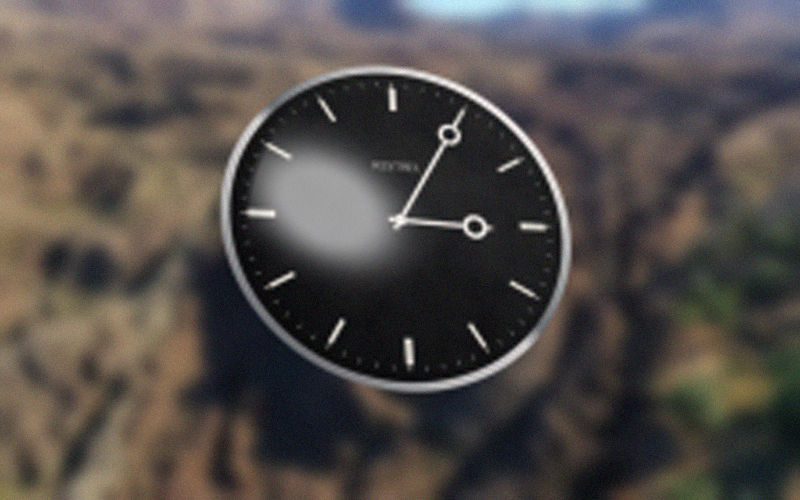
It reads 3h05
